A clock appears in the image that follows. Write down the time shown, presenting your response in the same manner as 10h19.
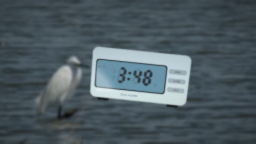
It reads 3h48
